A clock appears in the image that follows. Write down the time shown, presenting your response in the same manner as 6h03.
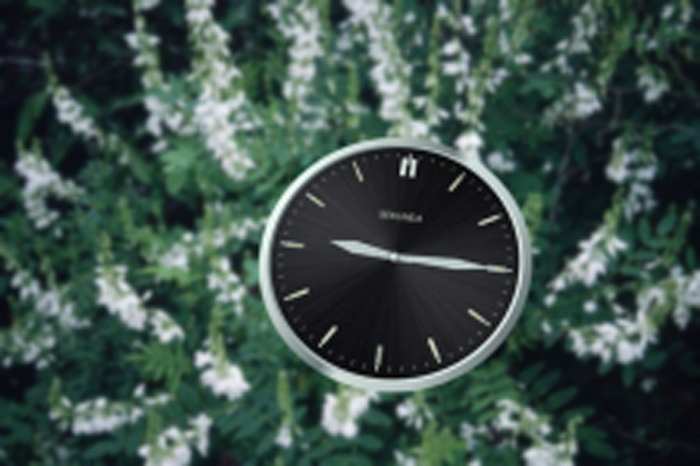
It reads 9h15
